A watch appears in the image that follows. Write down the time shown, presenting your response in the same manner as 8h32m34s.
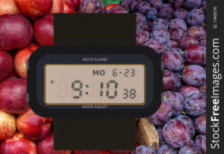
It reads 9h10m38s
